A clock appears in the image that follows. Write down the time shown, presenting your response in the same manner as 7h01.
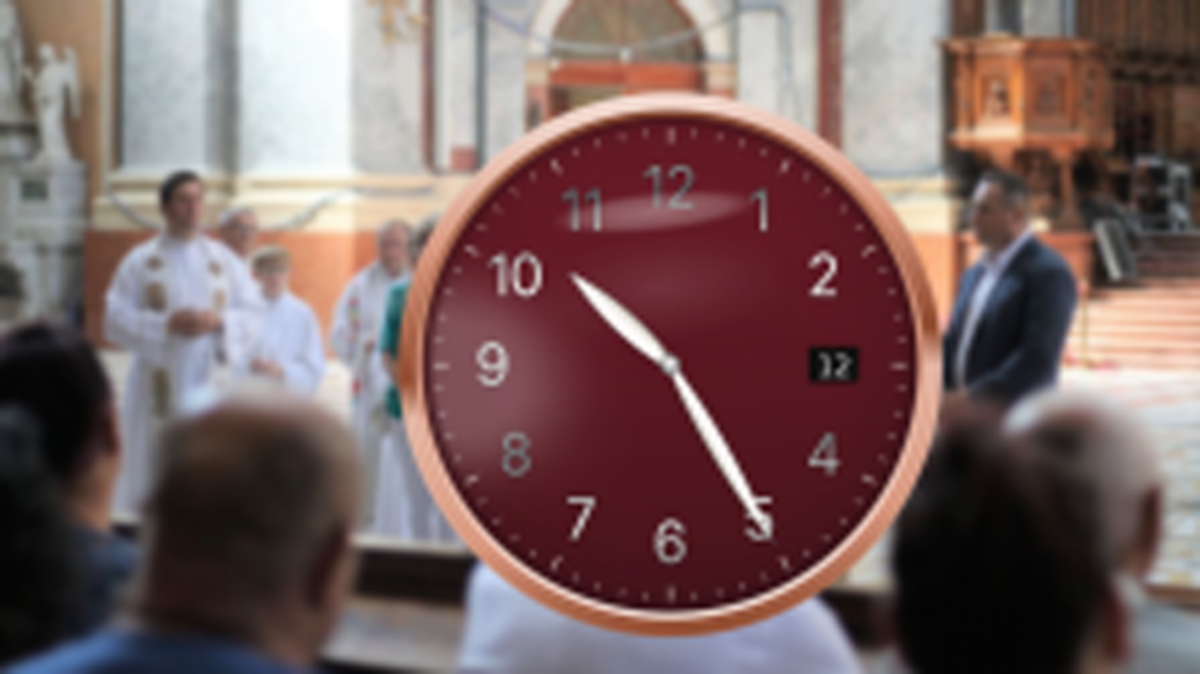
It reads 10h25
